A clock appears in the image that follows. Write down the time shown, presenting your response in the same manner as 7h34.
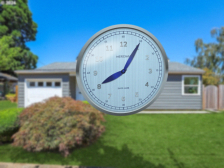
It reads 8h05
